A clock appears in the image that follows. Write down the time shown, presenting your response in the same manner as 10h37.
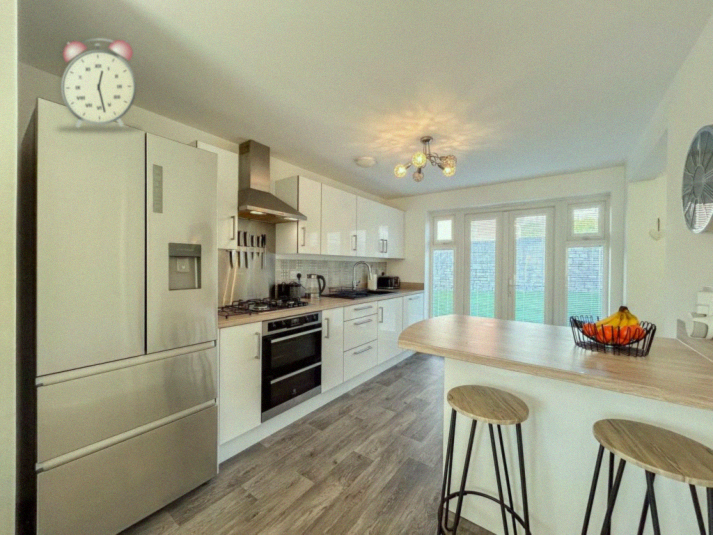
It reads 12h28
